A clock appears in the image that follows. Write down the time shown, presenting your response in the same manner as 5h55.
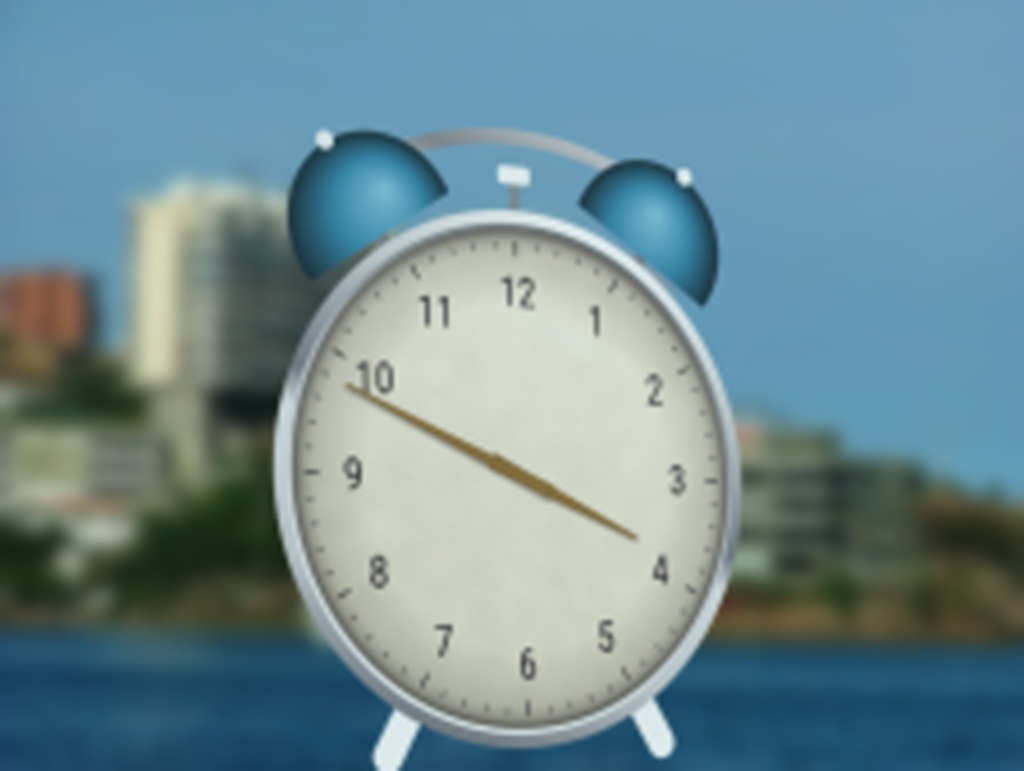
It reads 3h49
